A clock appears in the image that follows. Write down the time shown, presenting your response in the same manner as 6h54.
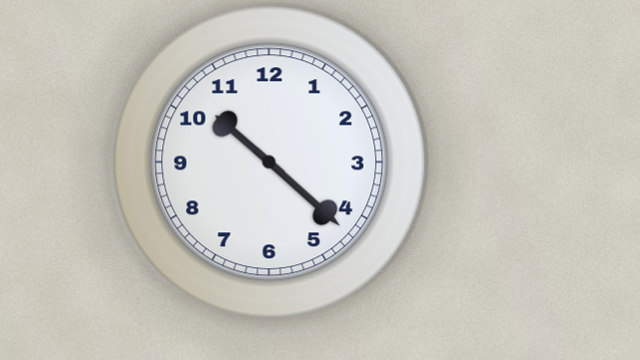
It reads 10h22
